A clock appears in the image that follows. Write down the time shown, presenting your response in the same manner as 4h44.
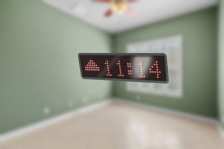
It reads 11h14
